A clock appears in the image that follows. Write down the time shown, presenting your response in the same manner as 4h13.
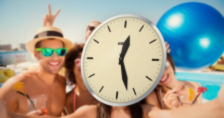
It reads 12h27
